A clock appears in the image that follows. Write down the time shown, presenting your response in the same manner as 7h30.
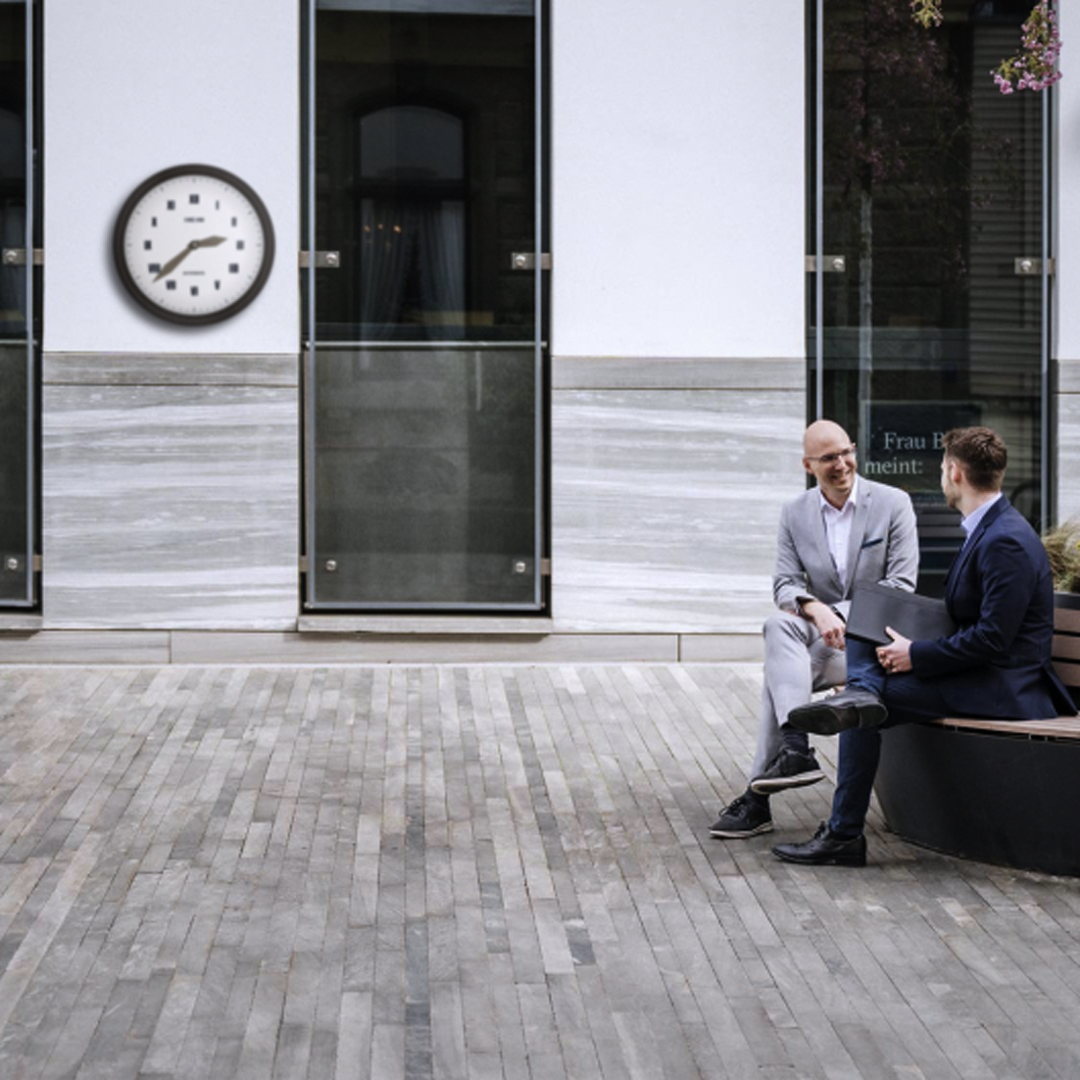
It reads 2h38
